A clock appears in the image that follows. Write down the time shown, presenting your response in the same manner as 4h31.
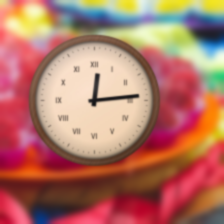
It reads 12h14
